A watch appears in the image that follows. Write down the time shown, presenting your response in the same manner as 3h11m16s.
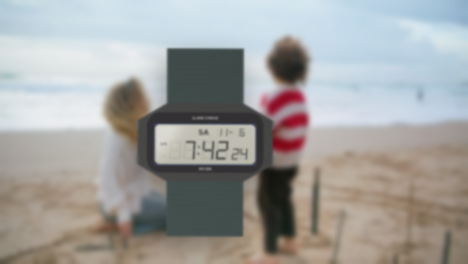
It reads 7h42m24s
